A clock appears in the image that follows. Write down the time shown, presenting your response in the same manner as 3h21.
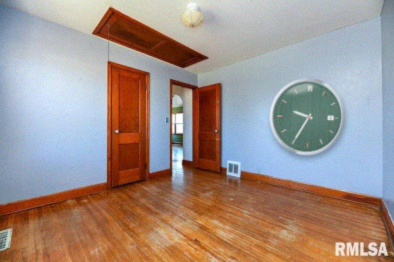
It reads 9h35
